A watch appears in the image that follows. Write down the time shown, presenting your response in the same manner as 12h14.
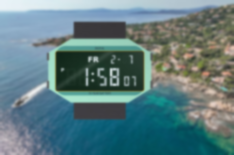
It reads 1h58
